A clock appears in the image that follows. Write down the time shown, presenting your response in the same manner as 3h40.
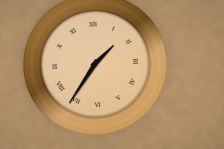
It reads 1h36
